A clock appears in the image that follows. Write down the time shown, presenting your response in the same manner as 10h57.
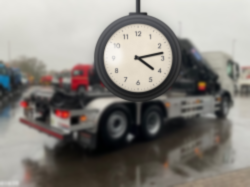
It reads 4h13
